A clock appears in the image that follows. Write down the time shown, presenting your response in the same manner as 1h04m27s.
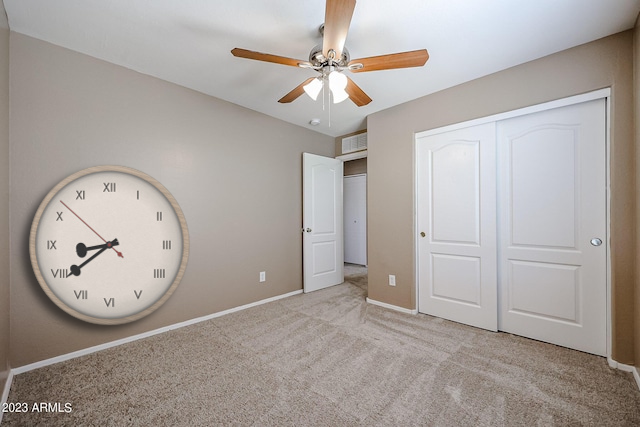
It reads 8h38m52s
